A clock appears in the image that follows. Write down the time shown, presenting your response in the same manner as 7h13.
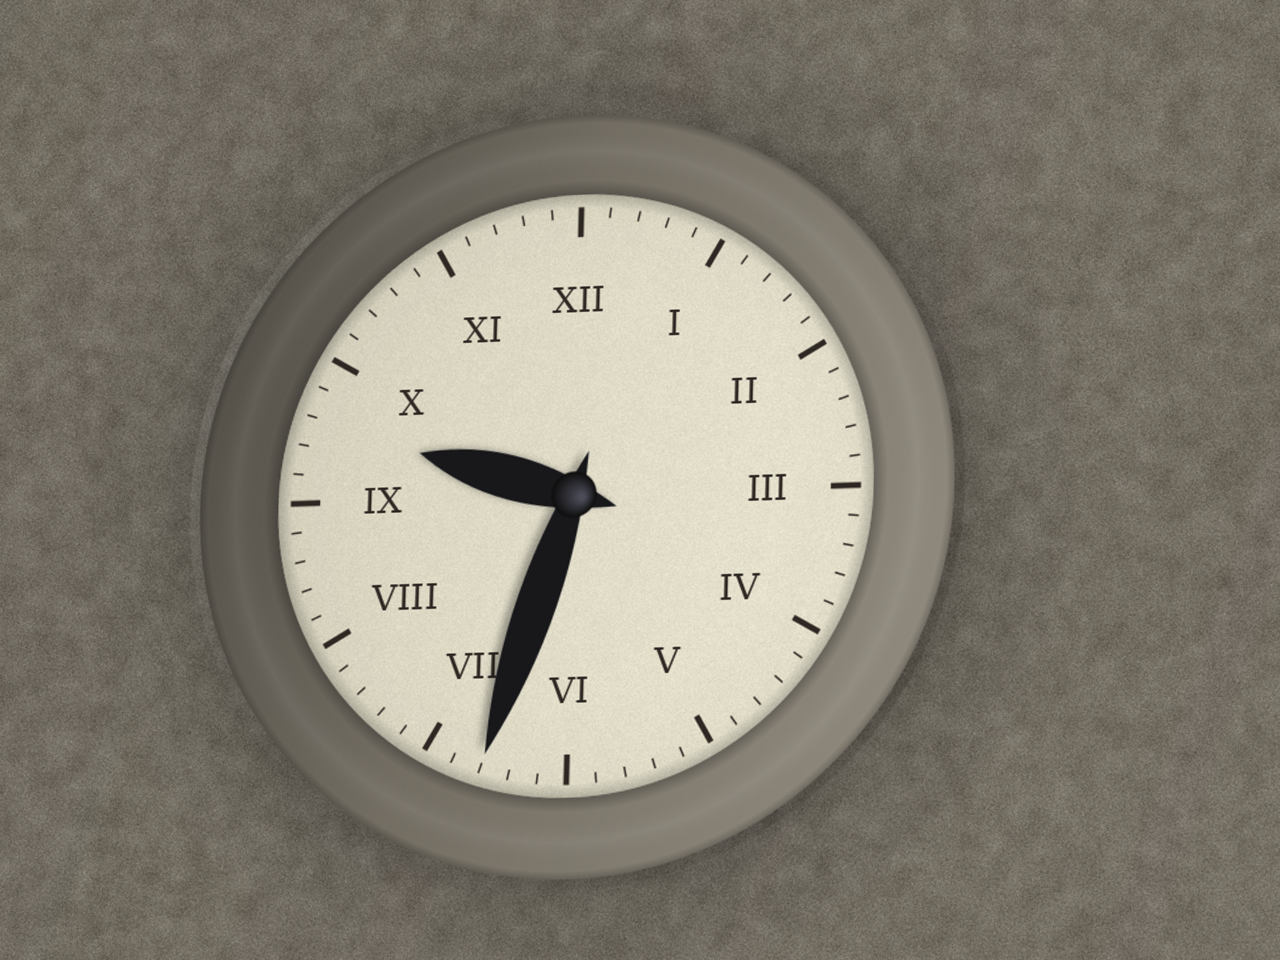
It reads 9h33
